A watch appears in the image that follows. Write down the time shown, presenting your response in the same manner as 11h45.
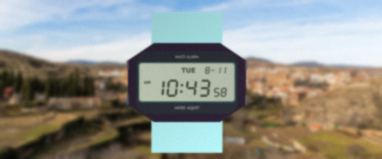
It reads 10h43
